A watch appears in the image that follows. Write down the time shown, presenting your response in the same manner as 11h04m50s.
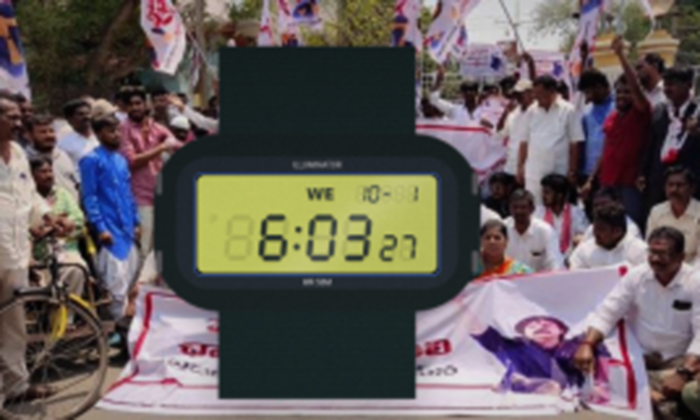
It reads 6h03m27s
